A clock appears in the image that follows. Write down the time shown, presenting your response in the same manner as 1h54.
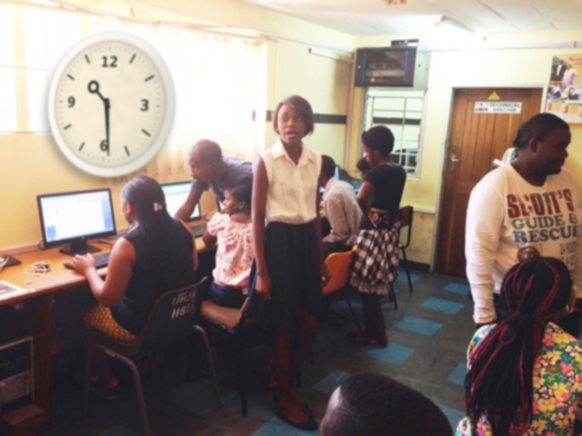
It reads 10h29
